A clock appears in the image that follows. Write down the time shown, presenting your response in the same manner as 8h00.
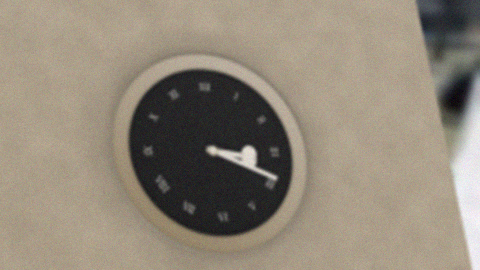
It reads 3h19
